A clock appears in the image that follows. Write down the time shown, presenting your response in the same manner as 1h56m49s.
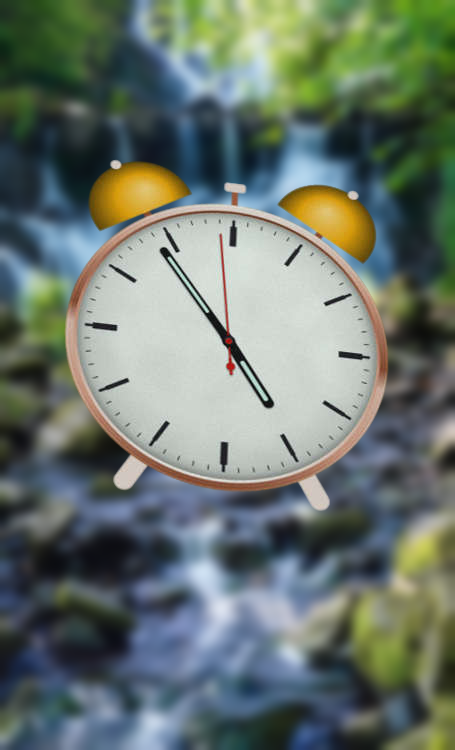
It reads 4h53m59s
